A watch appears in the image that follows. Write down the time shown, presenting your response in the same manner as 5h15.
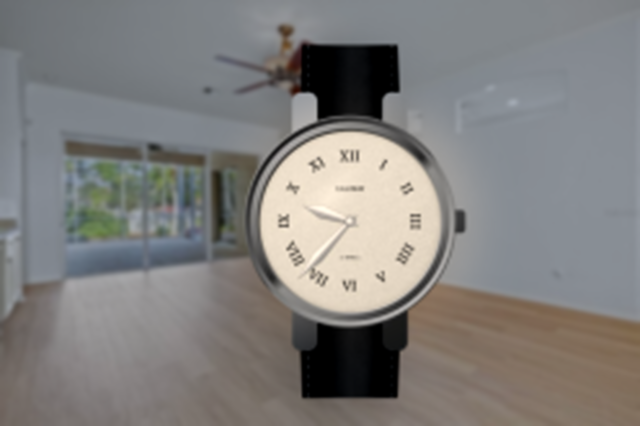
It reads 9h37
